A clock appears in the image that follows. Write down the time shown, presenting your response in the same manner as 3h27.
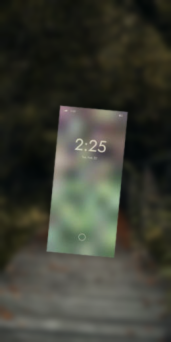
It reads 2h25
